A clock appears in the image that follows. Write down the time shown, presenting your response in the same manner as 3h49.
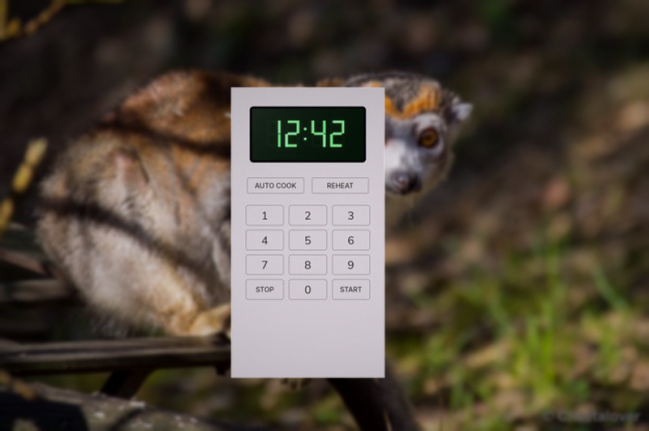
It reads 12h42
